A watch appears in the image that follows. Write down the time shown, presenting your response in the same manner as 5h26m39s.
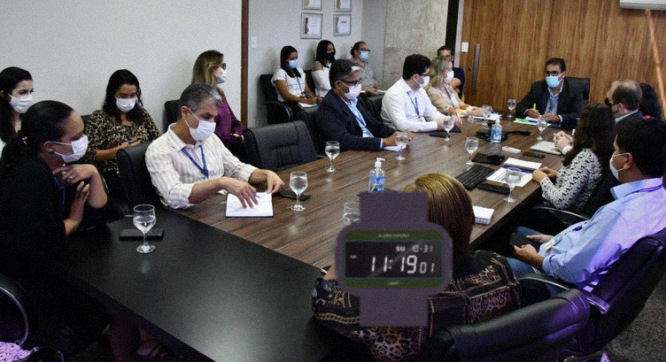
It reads 11h19m01s
